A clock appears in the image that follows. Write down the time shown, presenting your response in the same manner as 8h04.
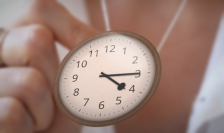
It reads 4h15
